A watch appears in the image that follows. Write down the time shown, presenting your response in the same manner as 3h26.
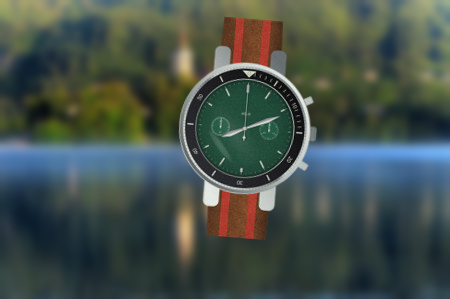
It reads 8h11
